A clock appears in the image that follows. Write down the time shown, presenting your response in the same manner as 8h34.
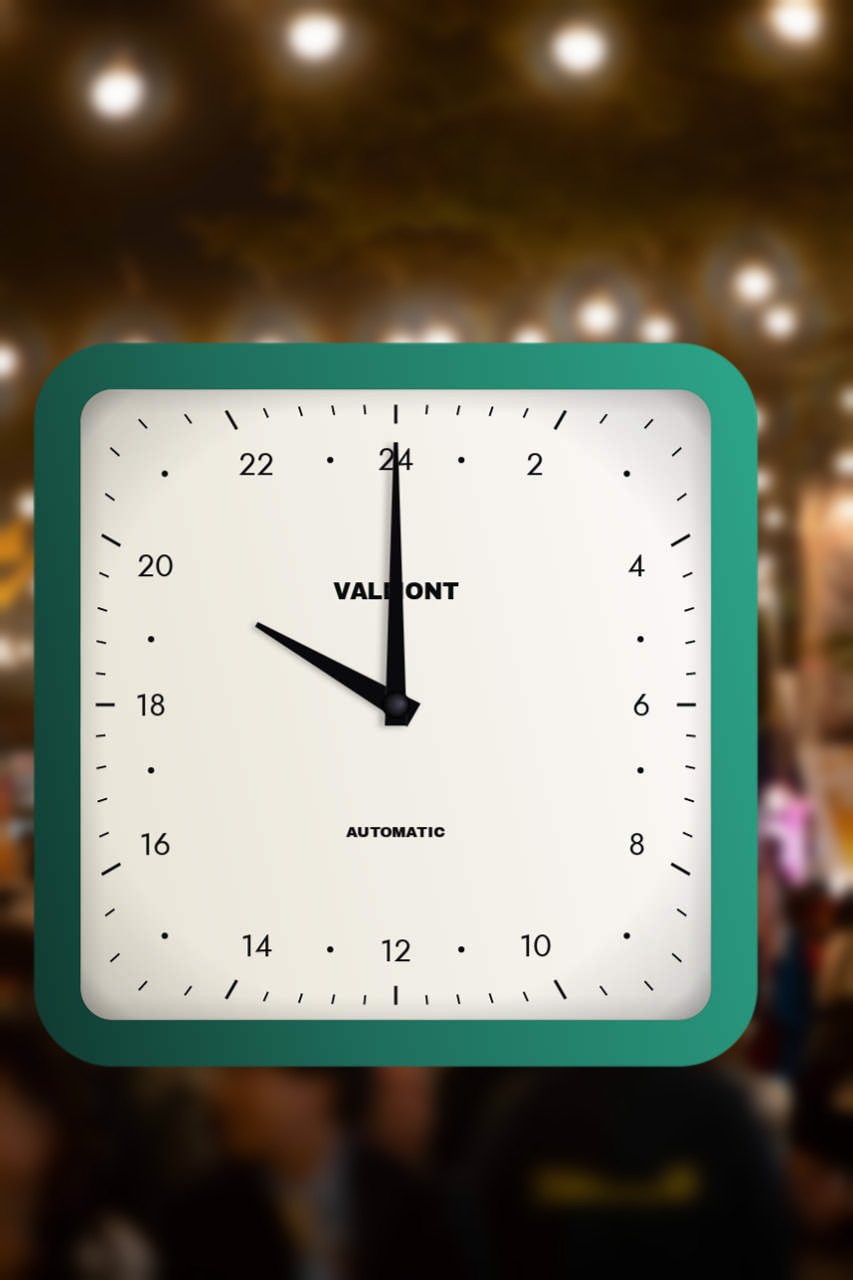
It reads 20h00
